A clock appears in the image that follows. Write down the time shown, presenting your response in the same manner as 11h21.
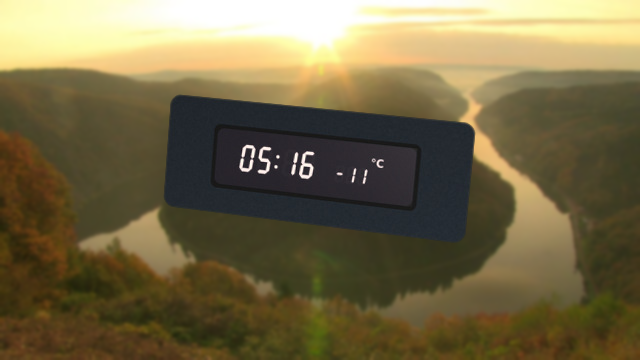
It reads 5h16
